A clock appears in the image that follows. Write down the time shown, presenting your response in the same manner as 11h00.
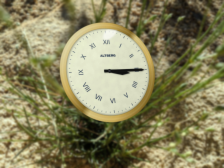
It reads 3h15
